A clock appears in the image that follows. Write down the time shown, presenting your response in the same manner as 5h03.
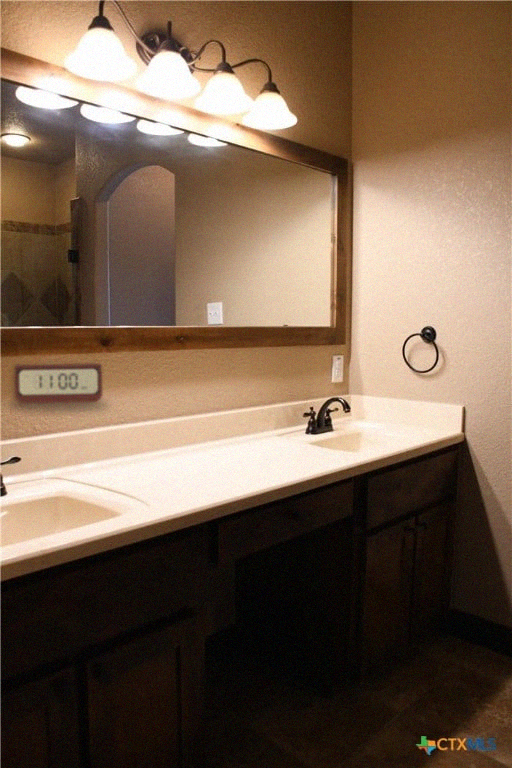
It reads 11h00
